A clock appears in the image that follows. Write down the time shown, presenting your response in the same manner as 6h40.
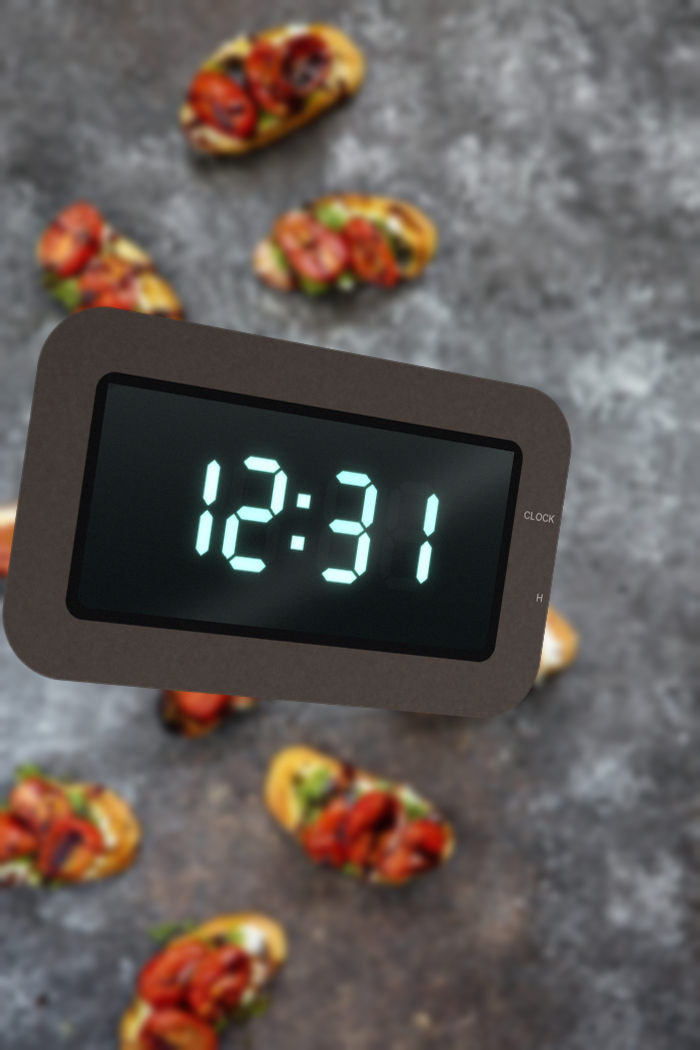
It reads 12h31
